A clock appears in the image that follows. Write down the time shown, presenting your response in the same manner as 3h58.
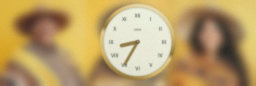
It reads 8h35
